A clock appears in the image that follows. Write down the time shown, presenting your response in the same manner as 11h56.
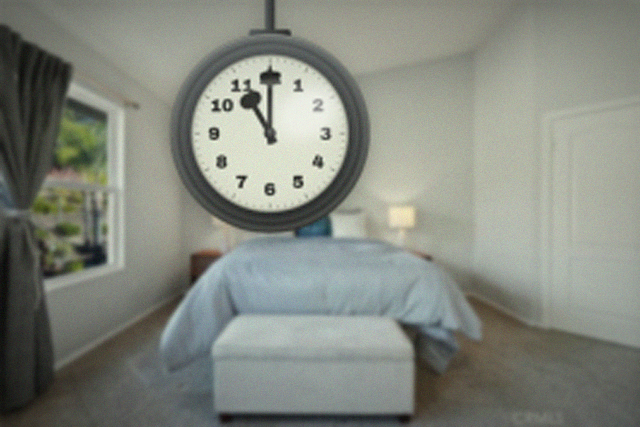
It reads 11h00
